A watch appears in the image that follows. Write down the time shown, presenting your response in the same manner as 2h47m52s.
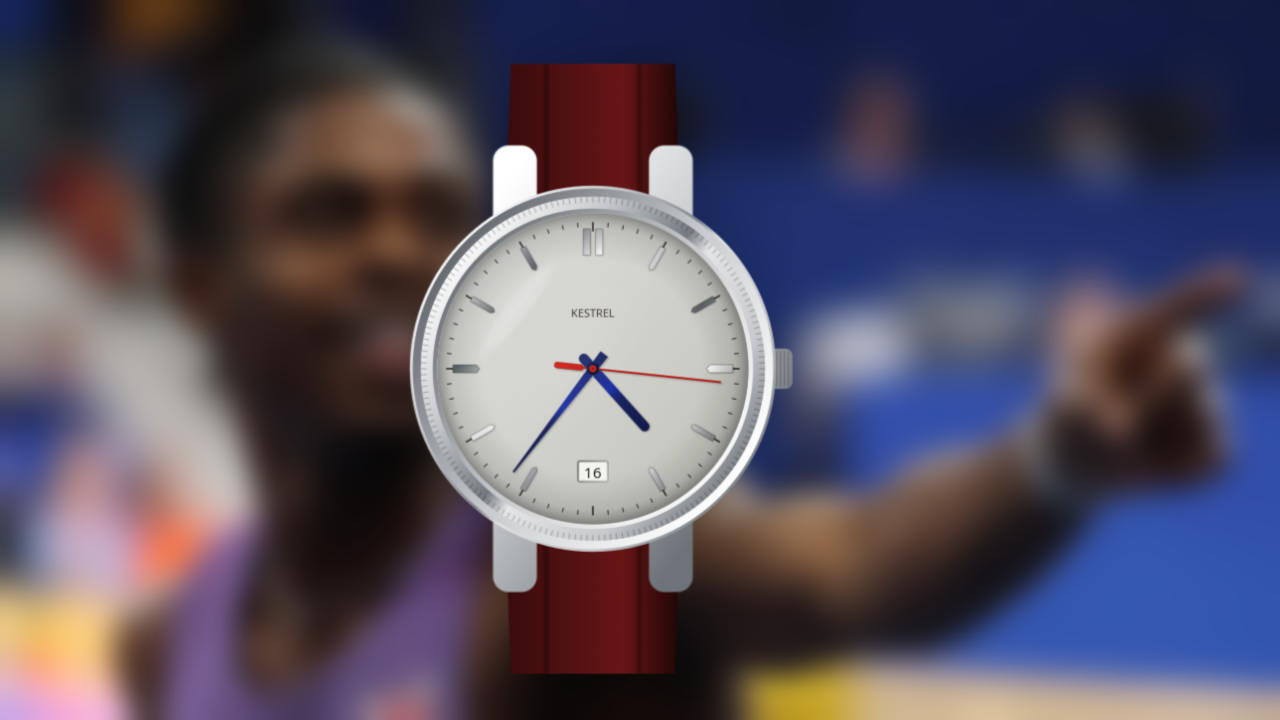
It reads 4h36m16s
